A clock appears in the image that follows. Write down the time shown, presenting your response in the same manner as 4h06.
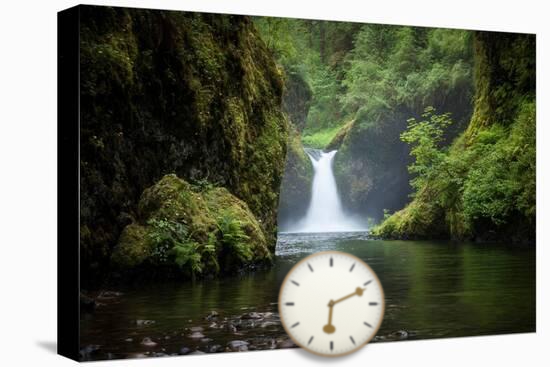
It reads 6h11
